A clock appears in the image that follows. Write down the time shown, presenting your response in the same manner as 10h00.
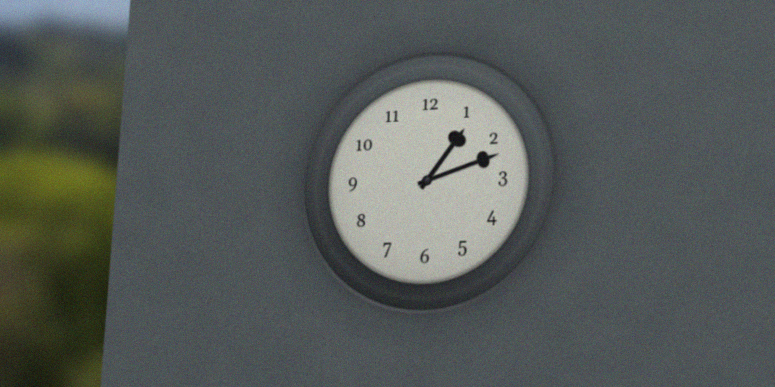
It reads 1h12
